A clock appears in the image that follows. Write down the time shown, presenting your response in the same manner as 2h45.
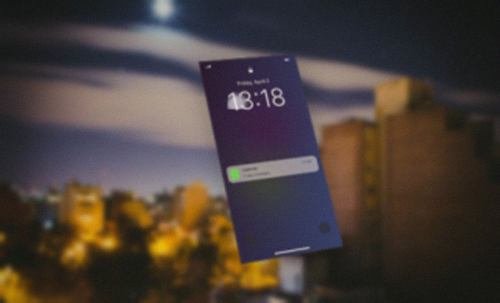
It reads 13h18
